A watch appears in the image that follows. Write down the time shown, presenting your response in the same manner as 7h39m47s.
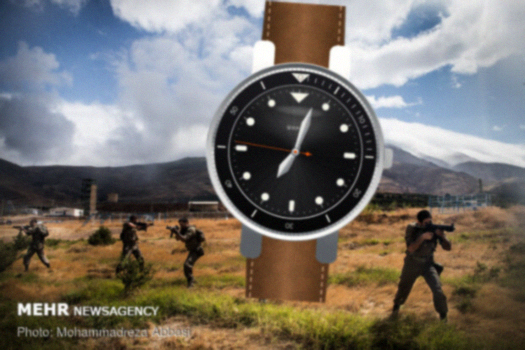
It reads 7h02m46s
